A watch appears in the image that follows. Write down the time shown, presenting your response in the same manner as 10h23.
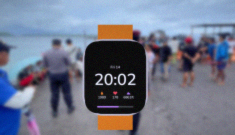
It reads 20h02
